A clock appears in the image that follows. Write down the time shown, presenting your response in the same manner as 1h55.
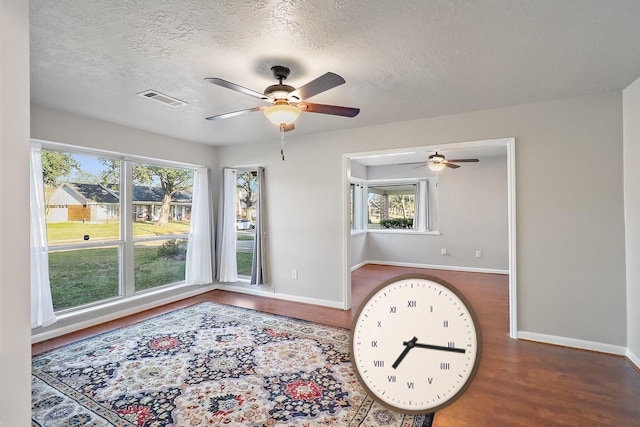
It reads 7h16
